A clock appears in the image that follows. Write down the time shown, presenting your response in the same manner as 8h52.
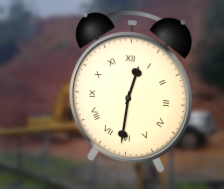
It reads 12h31
